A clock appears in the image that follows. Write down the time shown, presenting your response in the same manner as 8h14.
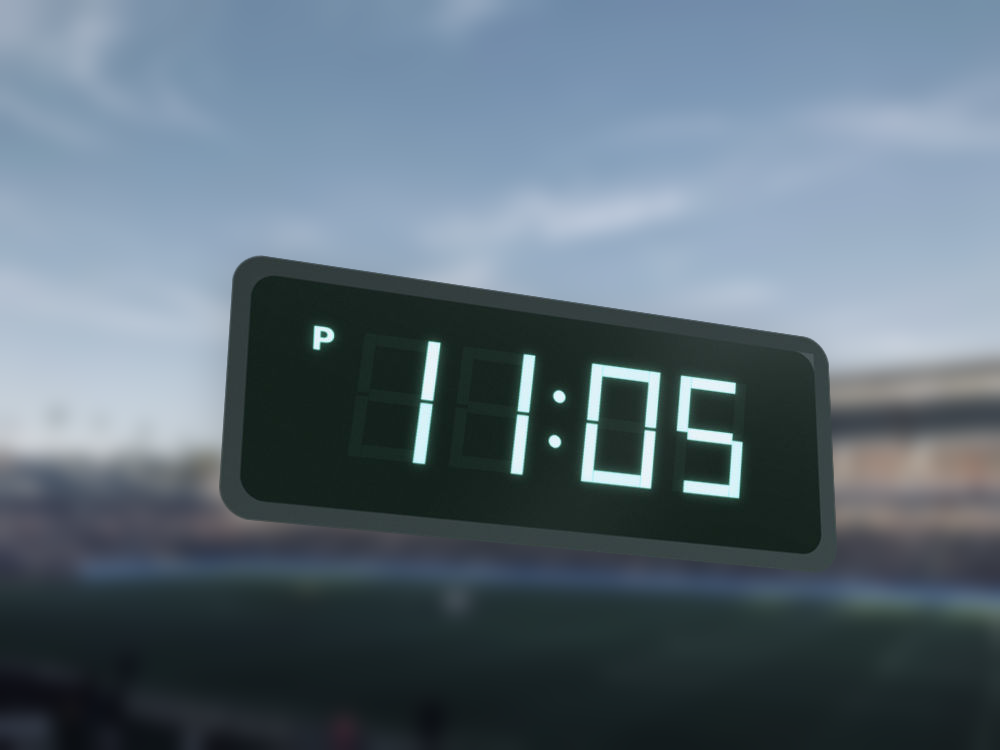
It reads 11h05
